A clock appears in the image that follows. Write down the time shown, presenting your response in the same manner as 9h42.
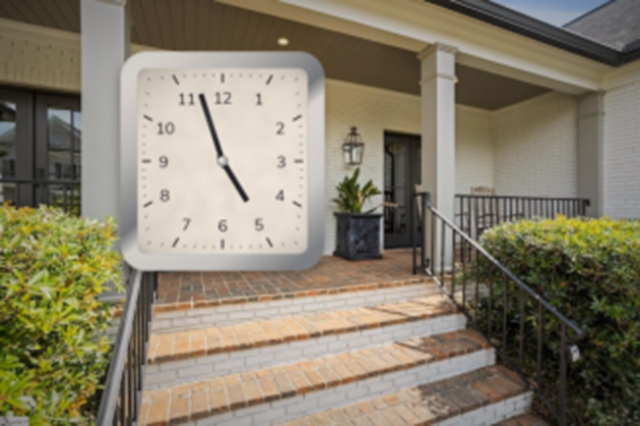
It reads 4h57
